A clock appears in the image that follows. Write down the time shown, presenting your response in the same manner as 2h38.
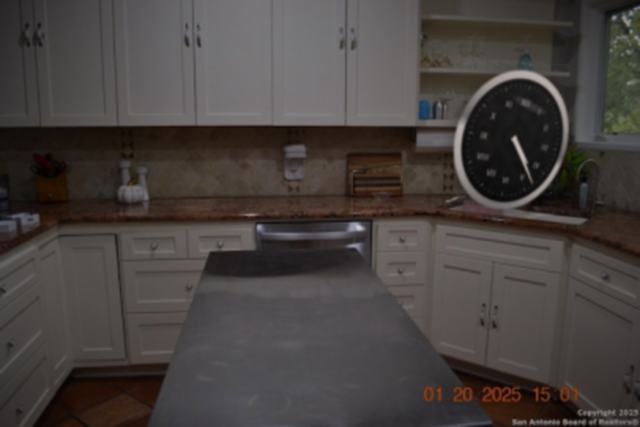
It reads 4h23
